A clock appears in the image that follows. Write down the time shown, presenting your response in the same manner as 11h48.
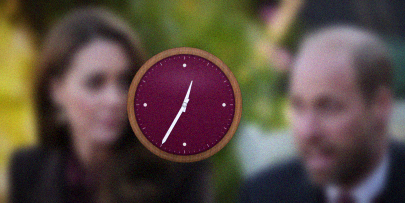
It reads 12h35
